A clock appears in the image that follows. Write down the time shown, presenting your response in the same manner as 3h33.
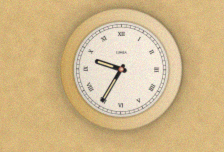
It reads 9h35
